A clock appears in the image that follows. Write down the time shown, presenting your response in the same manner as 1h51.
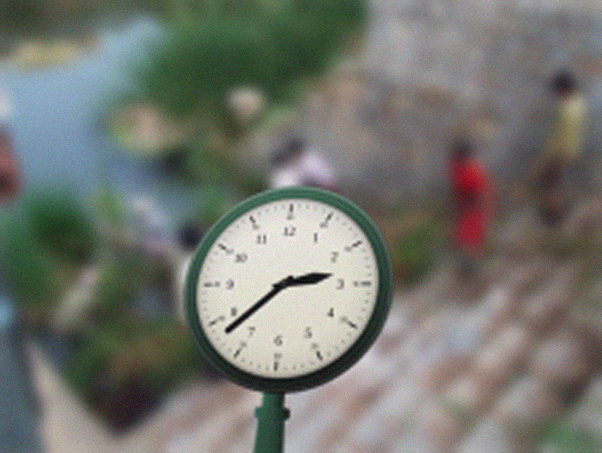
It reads 2h38
